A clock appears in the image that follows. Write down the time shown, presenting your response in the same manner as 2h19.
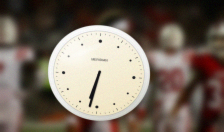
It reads 6h32
